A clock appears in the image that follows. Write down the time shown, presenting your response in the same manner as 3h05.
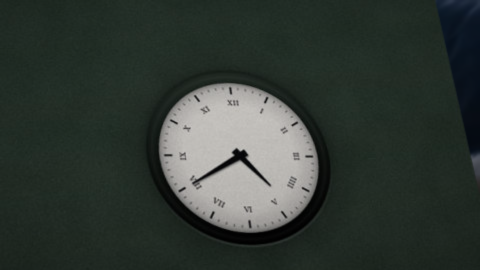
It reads 4h40
